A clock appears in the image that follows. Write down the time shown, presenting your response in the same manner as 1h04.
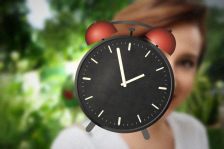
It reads 1h57
